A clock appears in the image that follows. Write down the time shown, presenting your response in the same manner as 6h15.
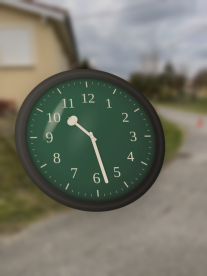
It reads 10h28
